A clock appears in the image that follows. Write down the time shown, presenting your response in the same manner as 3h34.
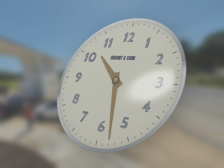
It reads 10h28
